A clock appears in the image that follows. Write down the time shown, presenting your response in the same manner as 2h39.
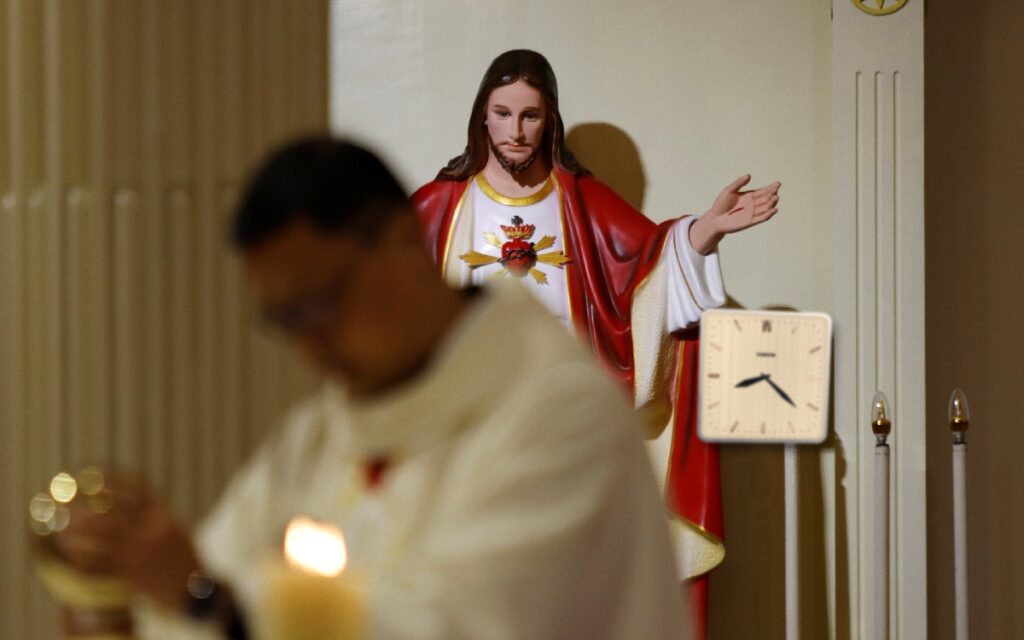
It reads 8h22
